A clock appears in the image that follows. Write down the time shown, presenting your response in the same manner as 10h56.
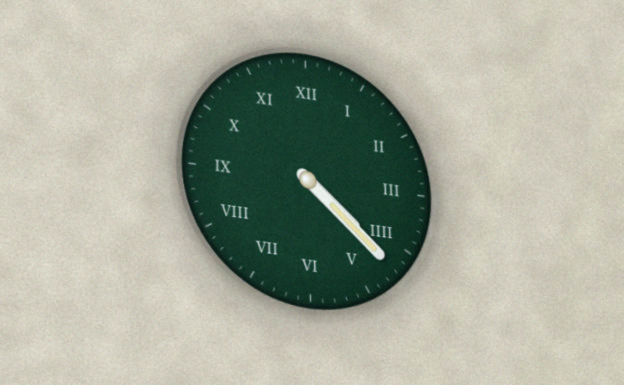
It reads 4h22
